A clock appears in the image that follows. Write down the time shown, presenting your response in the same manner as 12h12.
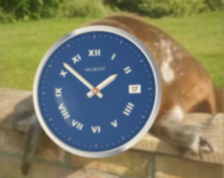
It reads 1h52
